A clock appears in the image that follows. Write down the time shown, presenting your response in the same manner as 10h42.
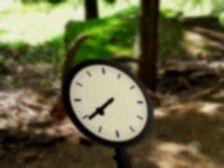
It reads 7h39
